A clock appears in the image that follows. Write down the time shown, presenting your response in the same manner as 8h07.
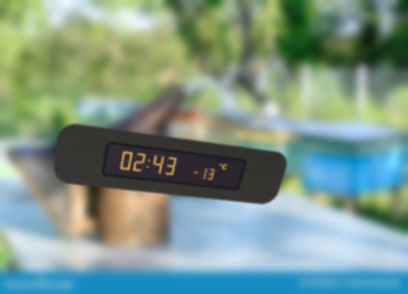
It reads 2h43
